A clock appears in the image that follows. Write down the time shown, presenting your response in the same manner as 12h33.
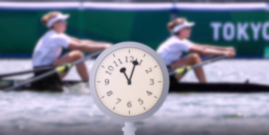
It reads 11h03
